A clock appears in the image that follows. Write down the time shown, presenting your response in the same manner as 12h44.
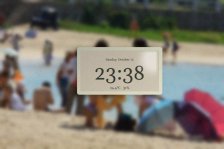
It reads 23h38
